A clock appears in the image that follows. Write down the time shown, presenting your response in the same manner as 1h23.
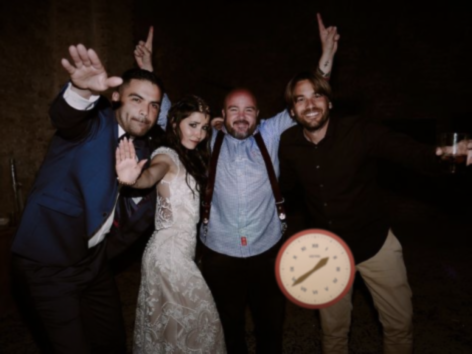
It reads 1h39
